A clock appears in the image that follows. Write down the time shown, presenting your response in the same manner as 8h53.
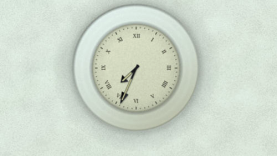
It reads 7h34
